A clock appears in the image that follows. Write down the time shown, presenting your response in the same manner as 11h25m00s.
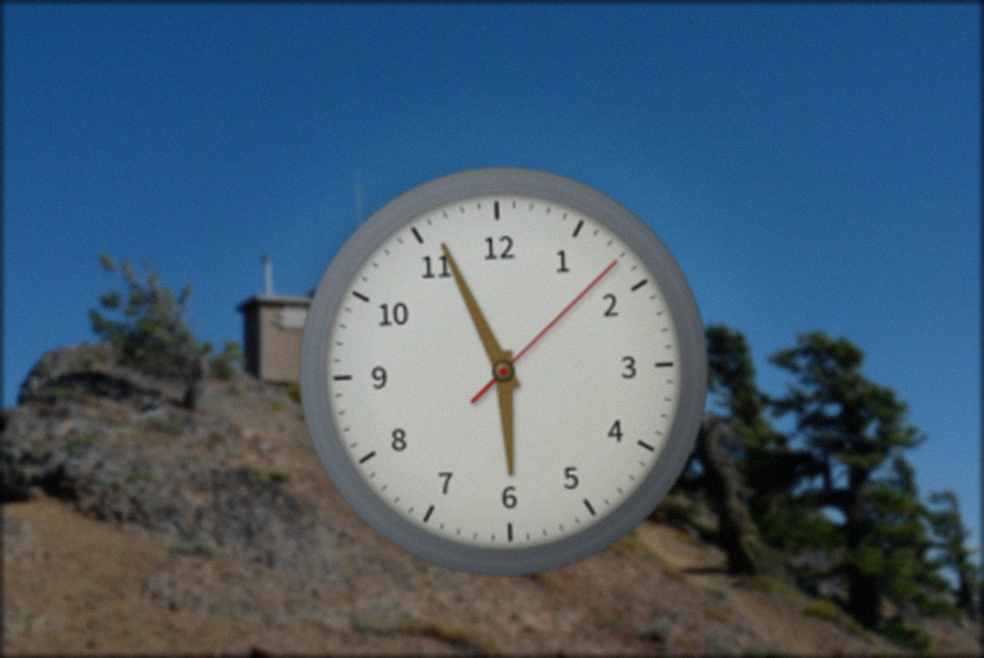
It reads 5h56m08s
